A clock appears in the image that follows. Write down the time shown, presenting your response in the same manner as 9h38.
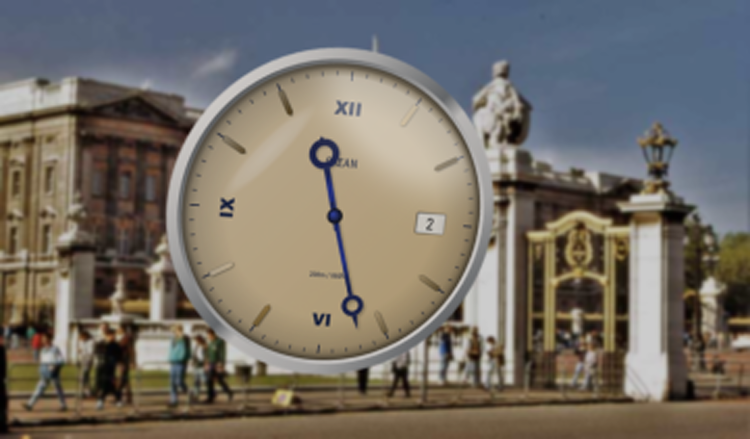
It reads 11h27
